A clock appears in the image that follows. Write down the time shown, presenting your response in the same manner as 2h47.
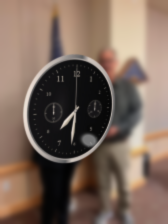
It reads 7h31
